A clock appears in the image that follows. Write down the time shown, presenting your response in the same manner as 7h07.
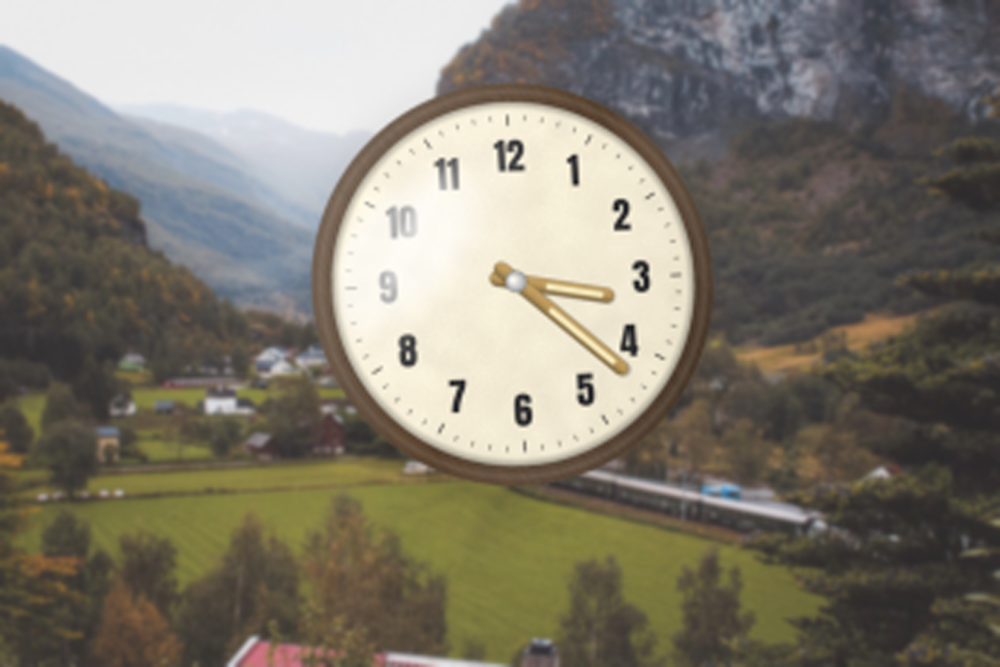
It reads 3h22
